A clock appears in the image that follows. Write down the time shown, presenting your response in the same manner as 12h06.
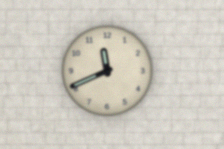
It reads 11h41
